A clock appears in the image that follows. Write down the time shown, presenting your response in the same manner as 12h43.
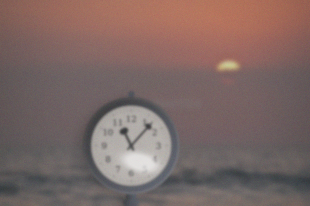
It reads 11h07
